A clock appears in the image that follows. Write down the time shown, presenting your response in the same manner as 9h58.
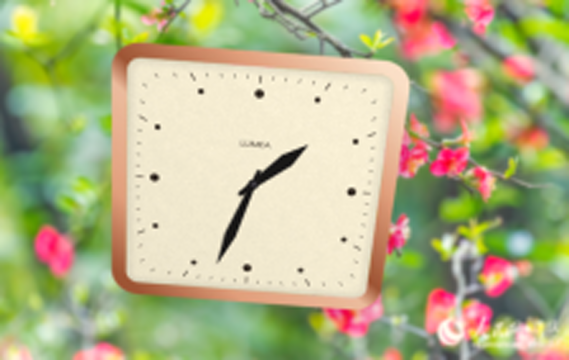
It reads 1h33
